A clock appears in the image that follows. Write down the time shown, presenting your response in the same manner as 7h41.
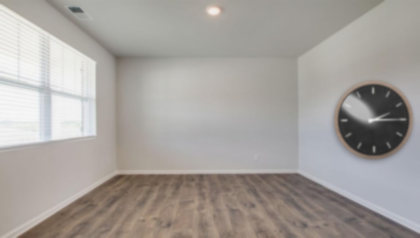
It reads 2h15
